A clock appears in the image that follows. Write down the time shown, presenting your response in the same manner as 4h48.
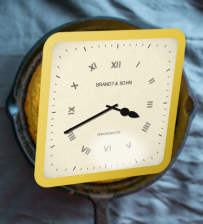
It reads 3h41
